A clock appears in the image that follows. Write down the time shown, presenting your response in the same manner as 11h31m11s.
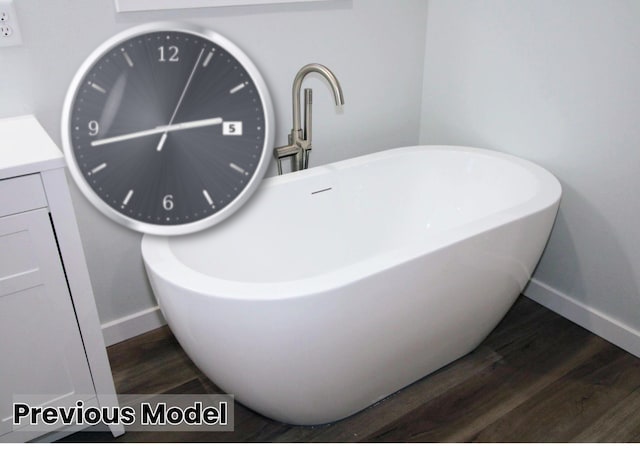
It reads 2h43m04s
